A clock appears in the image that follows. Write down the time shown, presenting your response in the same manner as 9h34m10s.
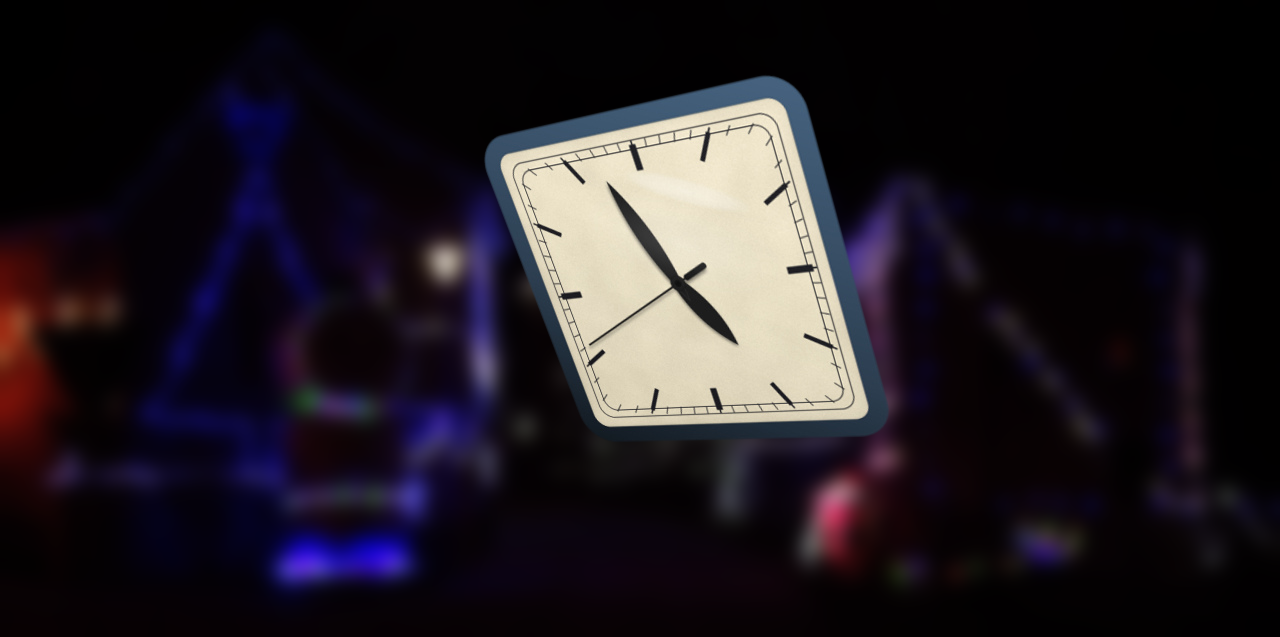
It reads 4h56m41s
